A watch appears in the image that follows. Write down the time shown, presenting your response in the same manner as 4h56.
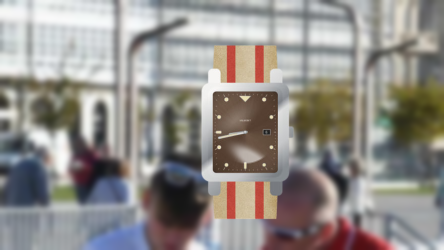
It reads 8h43
